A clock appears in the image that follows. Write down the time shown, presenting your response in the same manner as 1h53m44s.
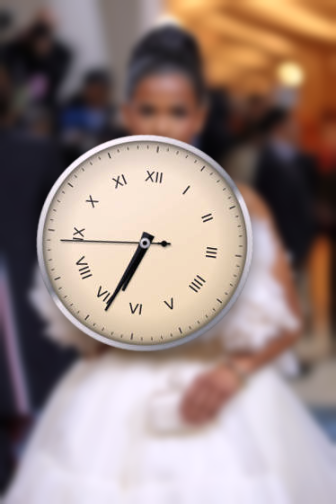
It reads 6h33m44s
